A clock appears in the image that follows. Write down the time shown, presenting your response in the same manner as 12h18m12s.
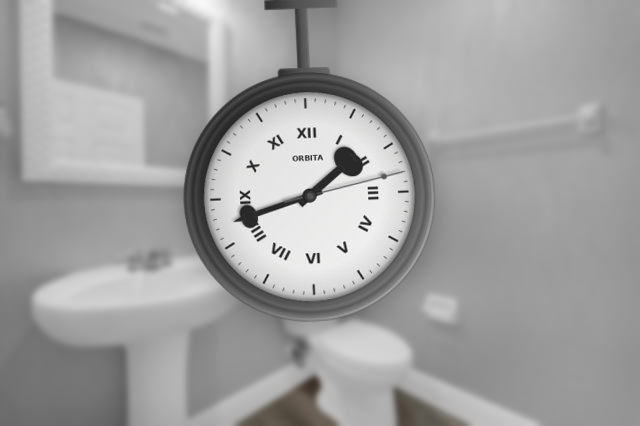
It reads 1h42m13s
